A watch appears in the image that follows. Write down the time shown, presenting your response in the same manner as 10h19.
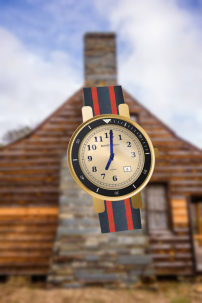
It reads 7h01
